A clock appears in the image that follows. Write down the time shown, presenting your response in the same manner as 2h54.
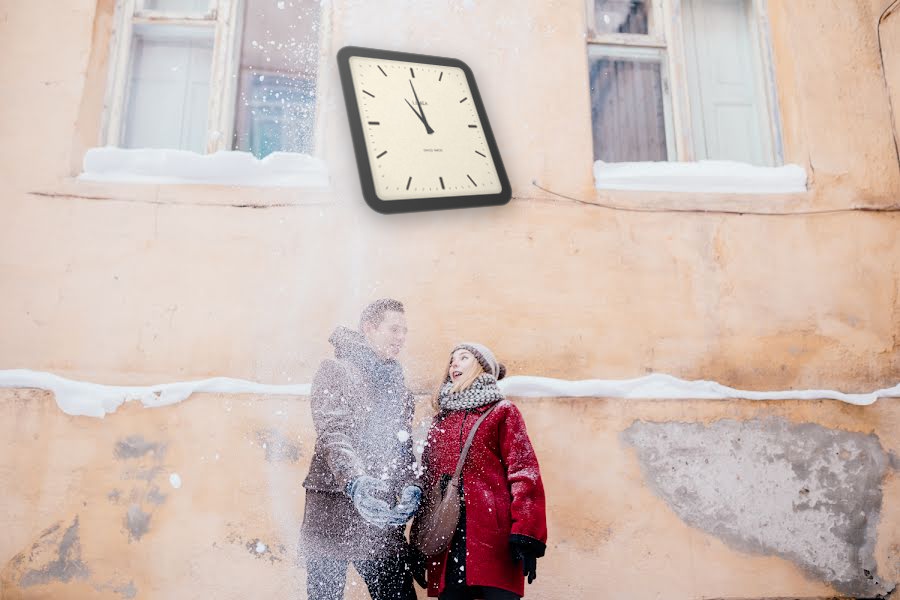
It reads 10h59
